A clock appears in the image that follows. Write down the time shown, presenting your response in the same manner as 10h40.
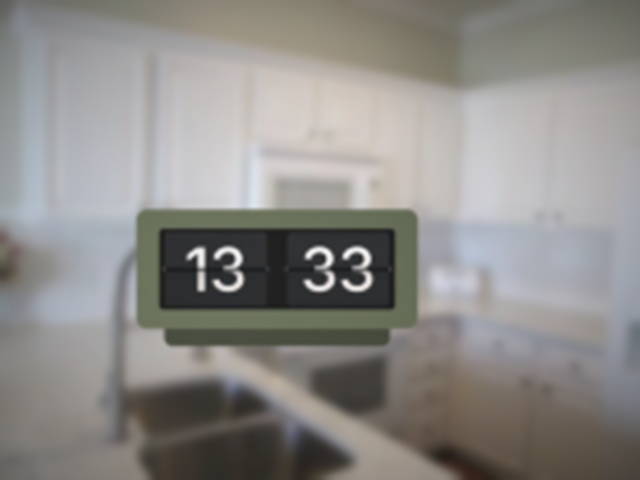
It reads 13h33
